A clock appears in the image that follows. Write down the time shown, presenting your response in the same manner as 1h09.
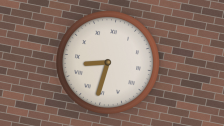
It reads 8h31
